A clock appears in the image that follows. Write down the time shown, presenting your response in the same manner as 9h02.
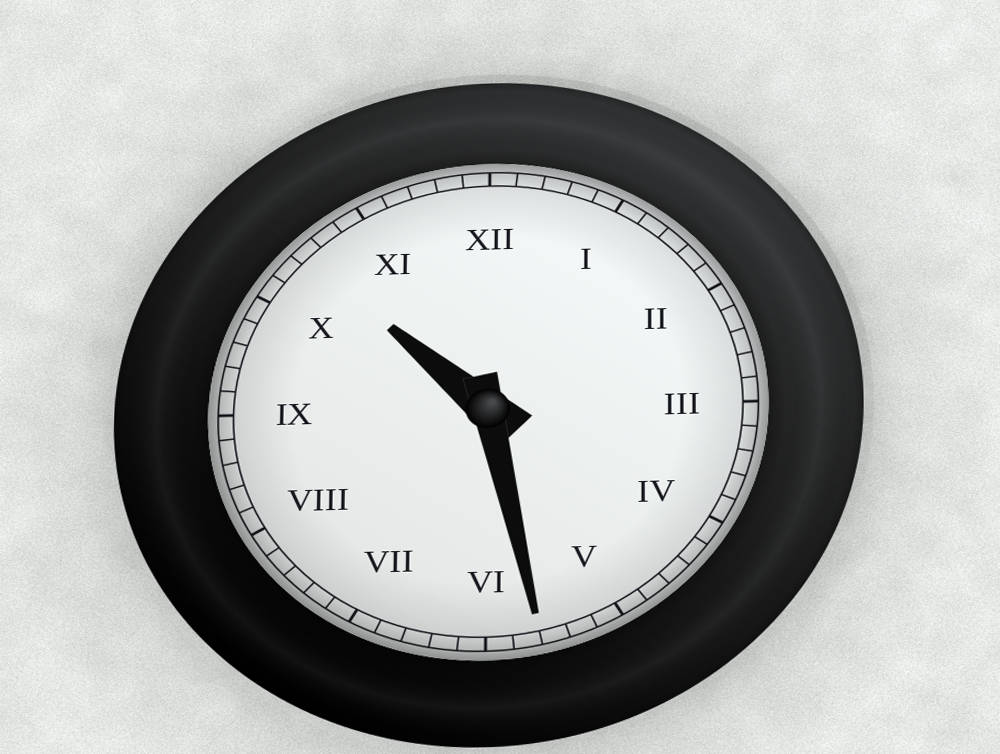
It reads 10h28
